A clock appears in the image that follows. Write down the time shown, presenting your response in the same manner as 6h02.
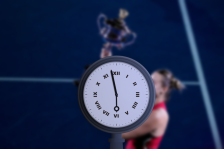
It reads 5h58
